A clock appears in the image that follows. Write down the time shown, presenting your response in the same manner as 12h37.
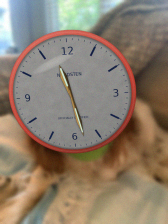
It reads 11h28
